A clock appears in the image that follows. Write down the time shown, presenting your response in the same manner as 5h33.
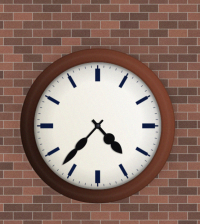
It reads 4h37
